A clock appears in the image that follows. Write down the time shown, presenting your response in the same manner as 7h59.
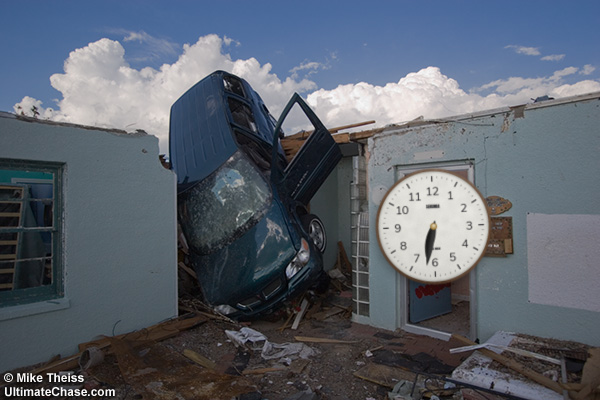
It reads 6h32
